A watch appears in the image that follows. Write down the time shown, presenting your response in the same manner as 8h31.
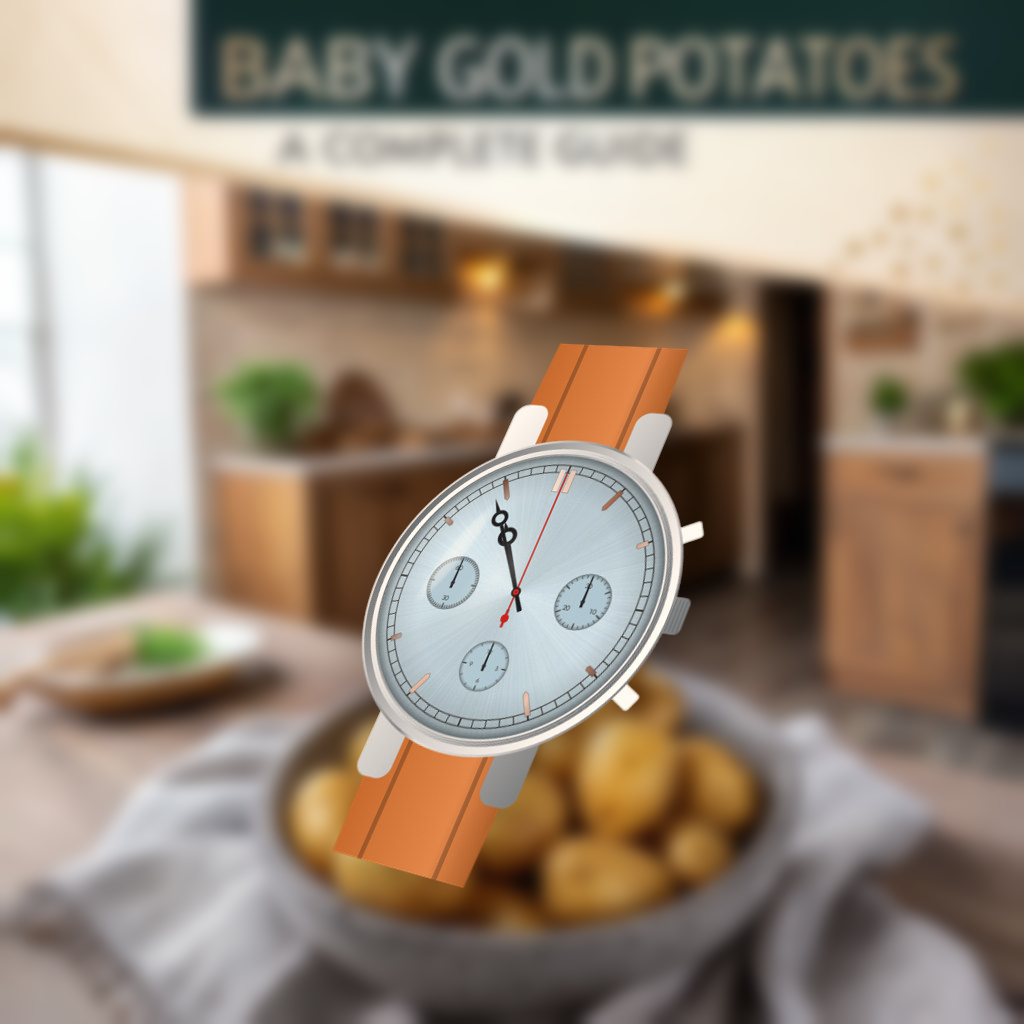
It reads 10h54
